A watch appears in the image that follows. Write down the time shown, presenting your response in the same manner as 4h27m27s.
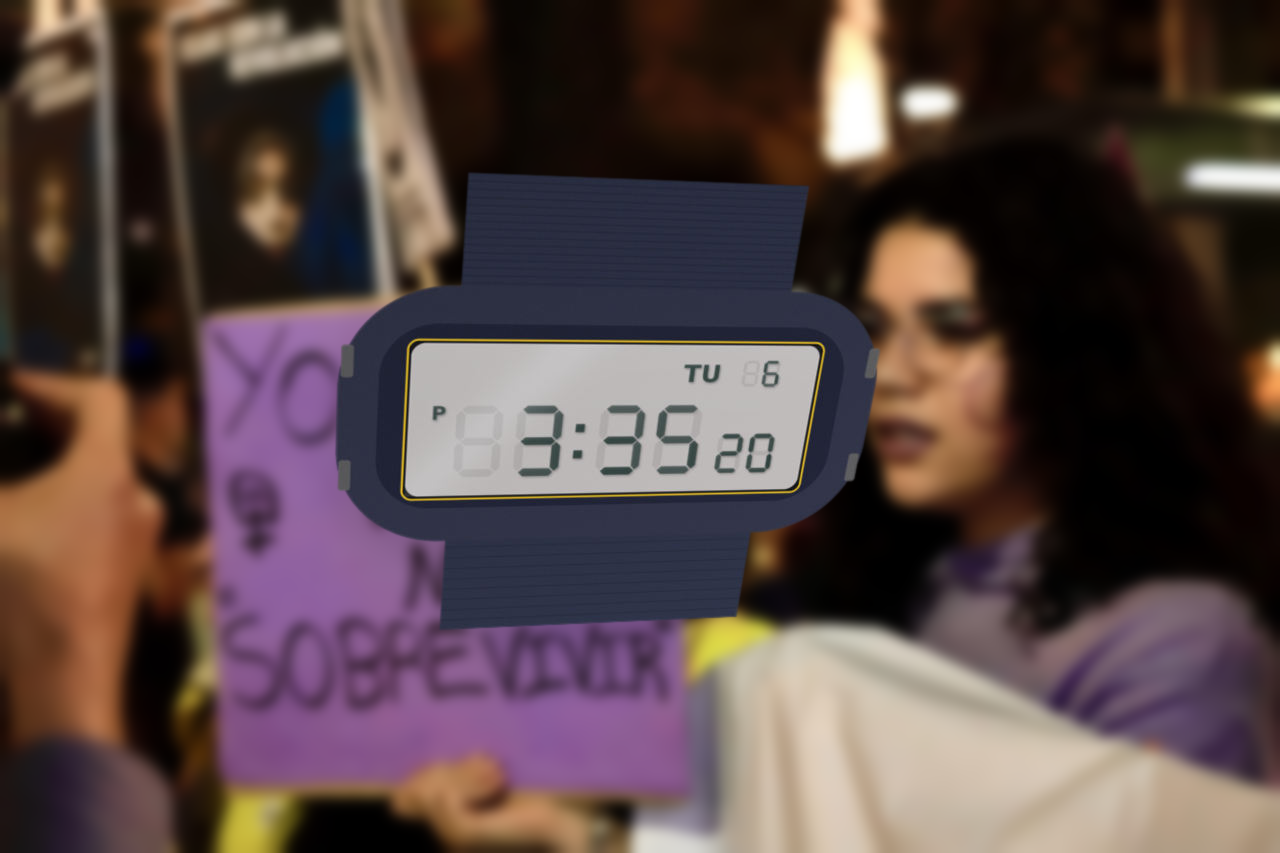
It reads 3h35m20s
